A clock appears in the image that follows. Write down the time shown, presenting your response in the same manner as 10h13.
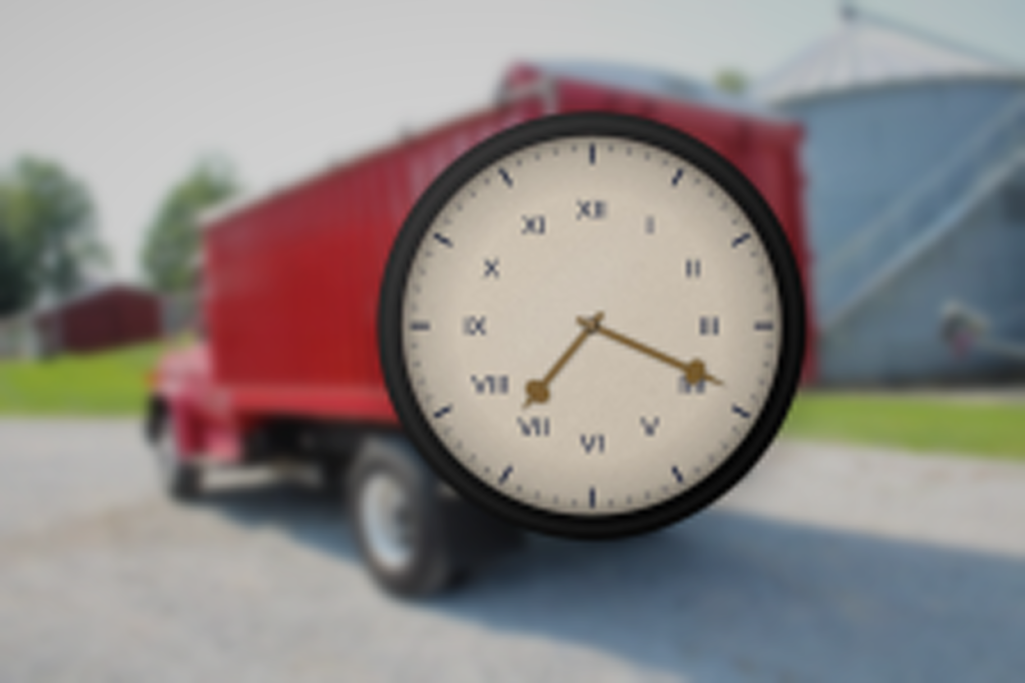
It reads 7h19
